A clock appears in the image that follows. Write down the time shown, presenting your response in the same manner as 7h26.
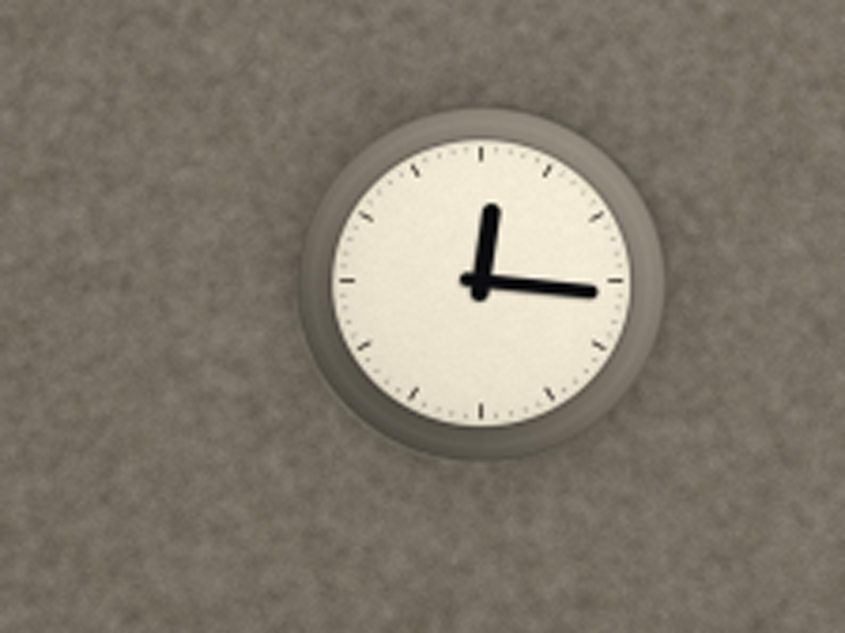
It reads 12h16
